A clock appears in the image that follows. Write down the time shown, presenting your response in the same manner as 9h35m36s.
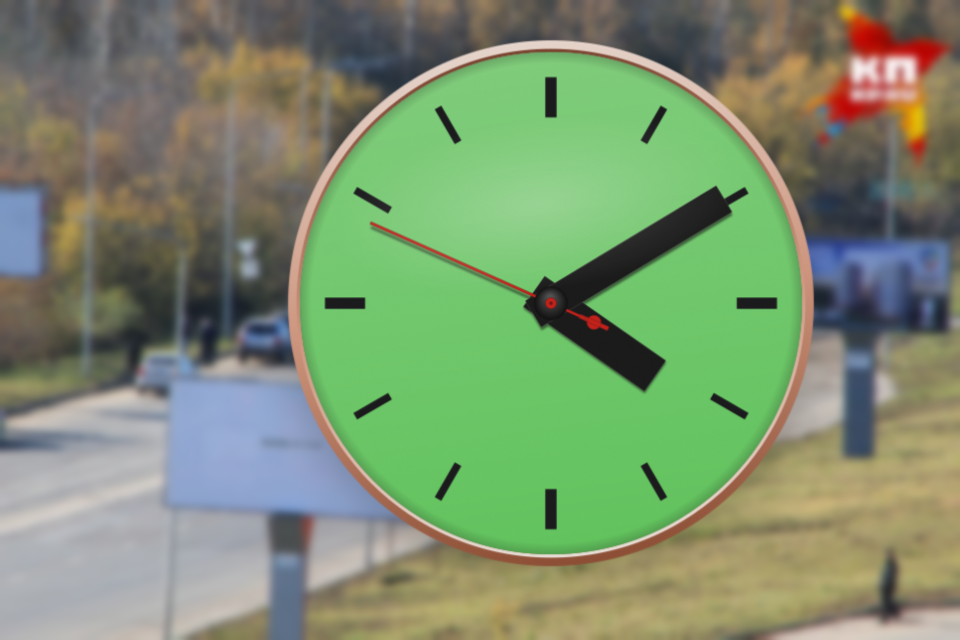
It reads 4h09m49s
